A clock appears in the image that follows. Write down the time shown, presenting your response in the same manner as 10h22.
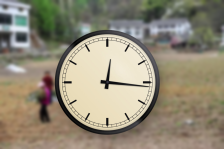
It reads 12h16
